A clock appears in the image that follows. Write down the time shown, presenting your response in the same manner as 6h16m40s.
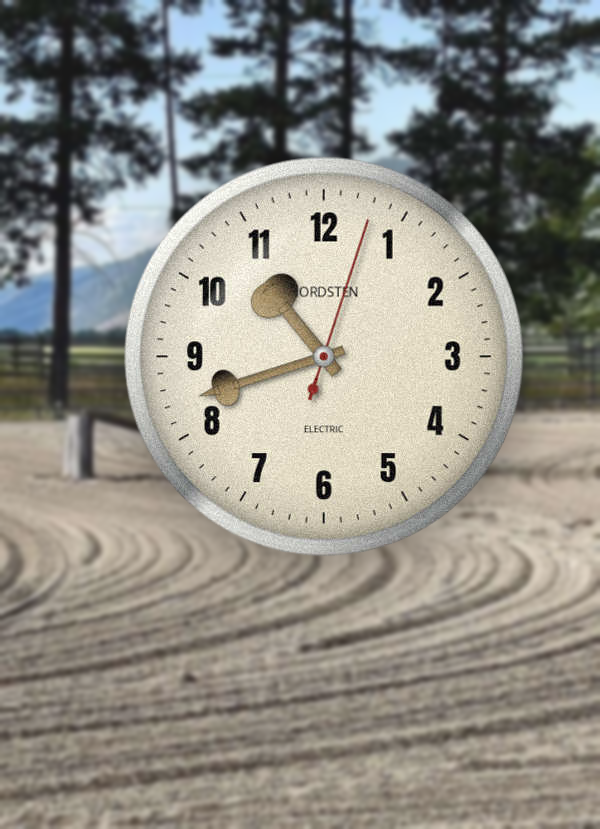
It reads 10h42m03s
